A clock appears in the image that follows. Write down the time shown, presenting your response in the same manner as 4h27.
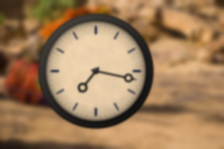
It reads 7h17
